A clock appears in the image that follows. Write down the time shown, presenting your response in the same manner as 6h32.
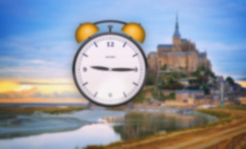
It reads 9h15
